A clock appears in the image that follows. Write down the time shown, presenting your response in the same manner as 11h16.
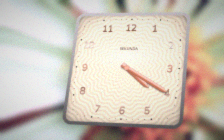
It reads 4h20
